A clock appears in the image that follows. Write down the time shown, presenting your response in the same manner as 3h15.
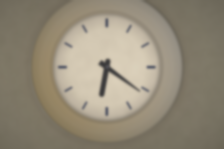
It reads 6h21
